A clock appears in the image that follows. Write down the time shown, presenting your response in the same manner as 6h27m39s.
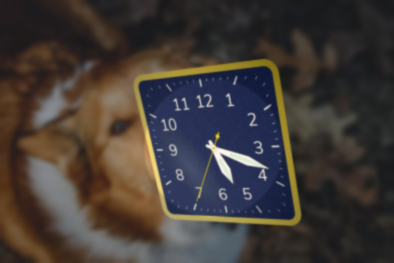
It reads 5h18m35s
